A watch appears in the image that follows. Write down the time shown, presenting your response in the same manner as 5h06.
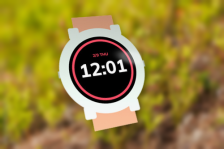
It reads 12h01
